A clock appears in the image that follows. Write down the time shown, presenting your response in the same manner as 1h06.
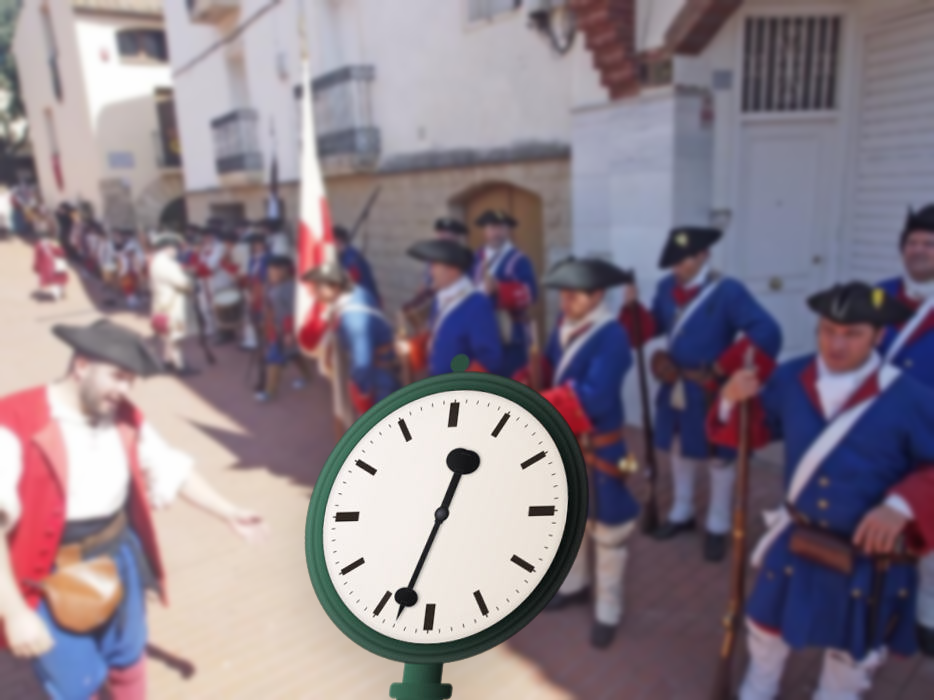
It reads 12h33
